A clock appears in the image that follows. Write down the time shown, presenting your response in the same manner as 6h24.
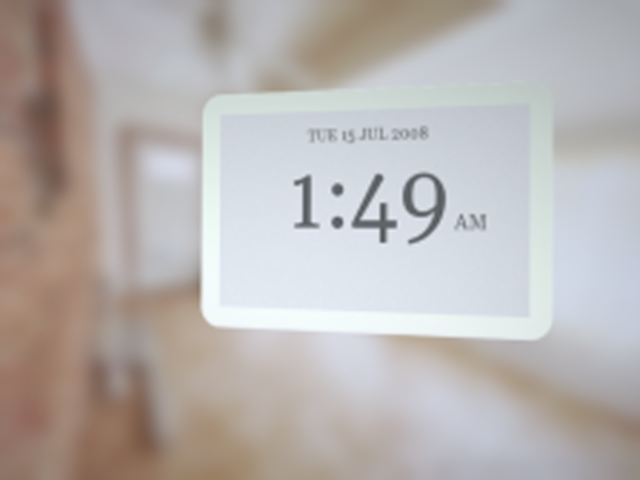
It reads 1h49
